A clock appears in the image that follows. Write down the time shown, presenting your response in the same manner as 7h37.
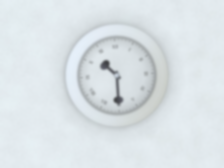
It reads 10h30
